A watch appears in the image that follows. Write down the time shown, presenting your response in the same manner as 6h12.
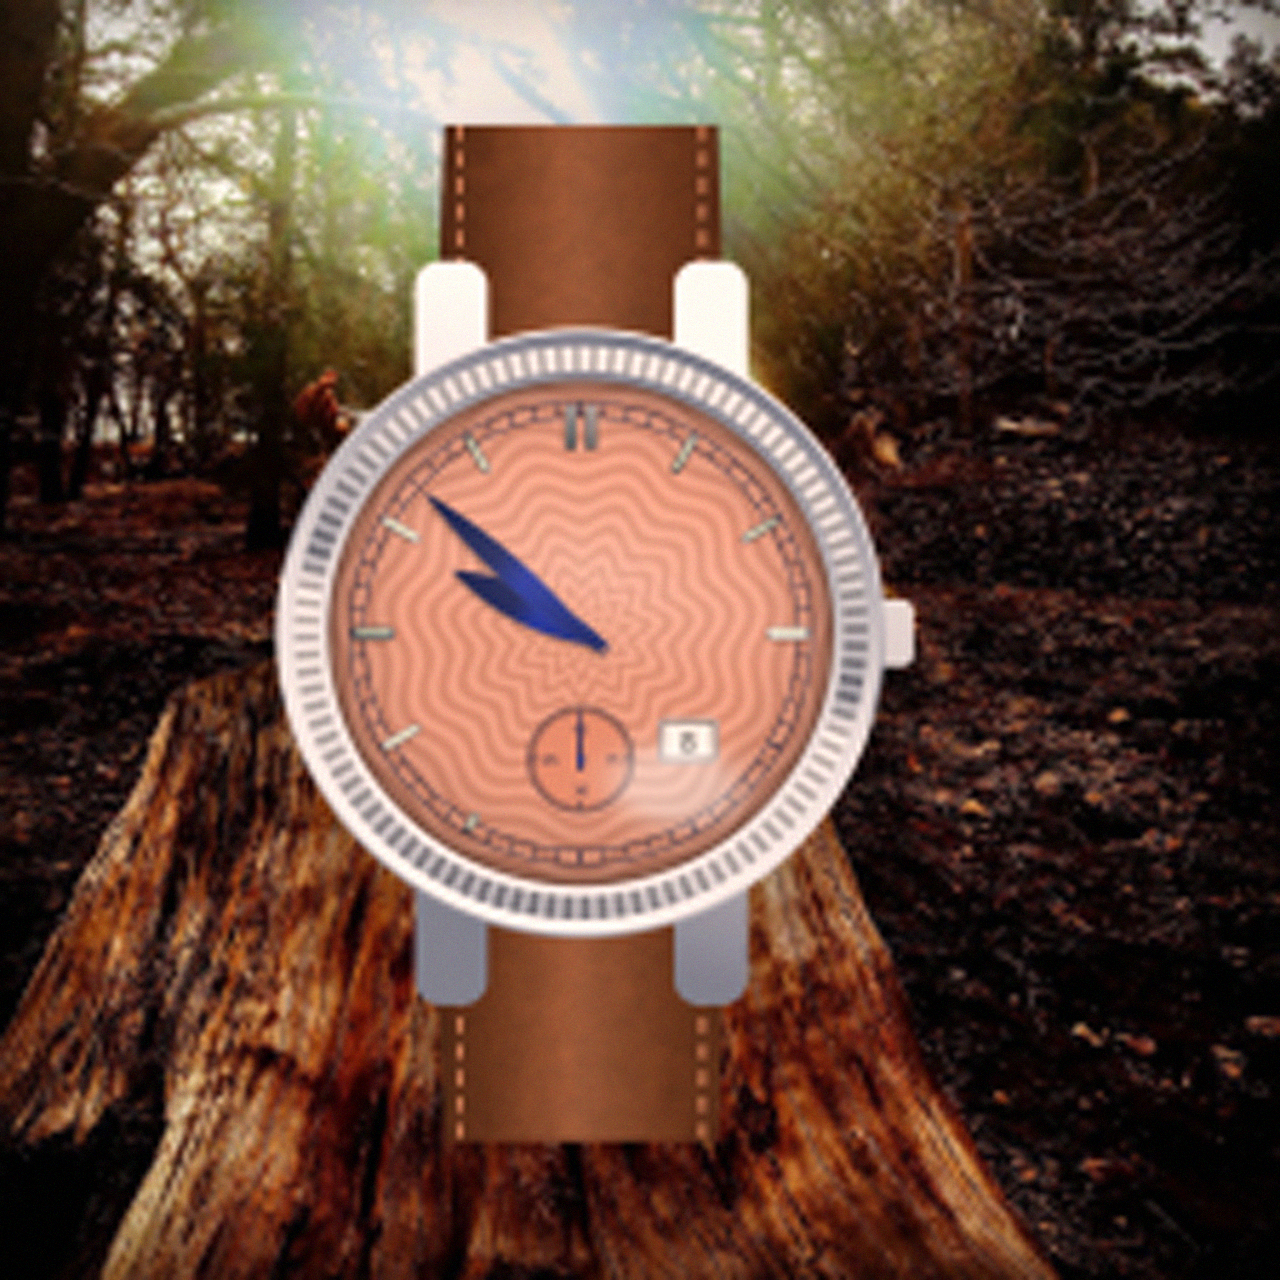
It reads 9h52
